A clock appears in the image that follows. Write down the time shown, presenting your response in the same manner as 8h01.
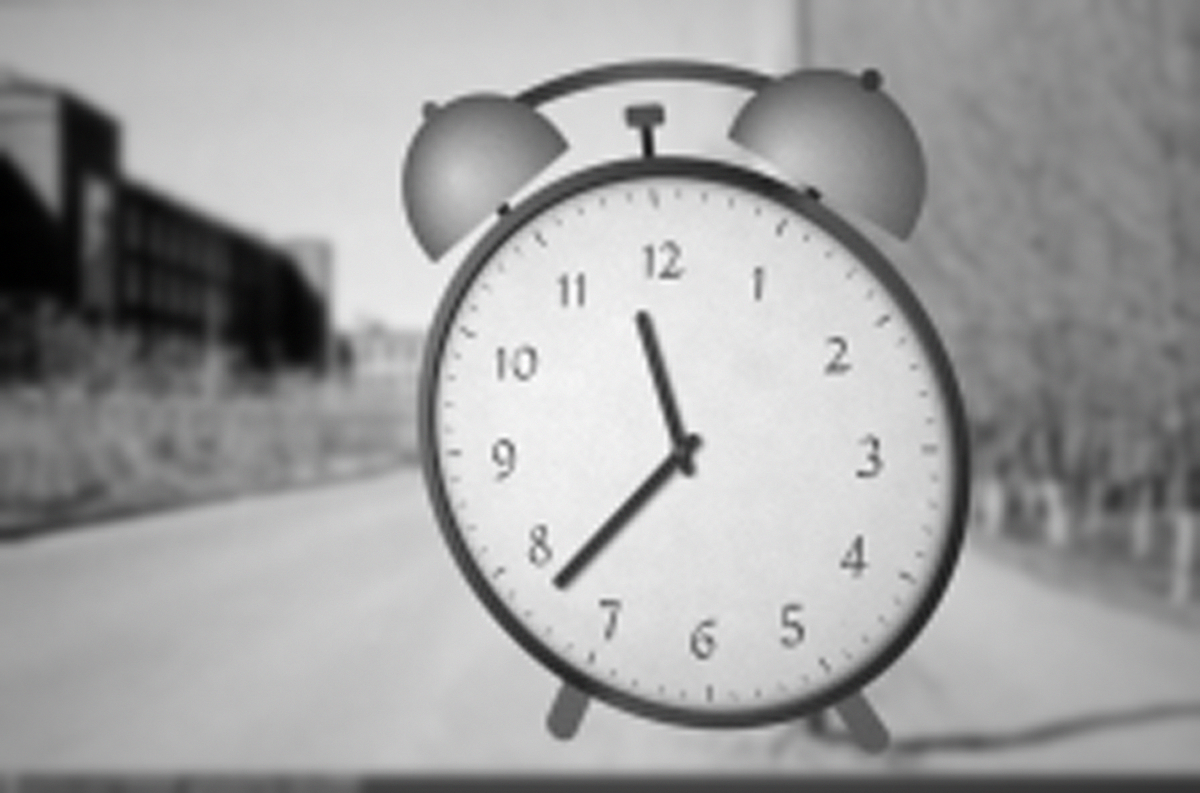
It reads 11h38
